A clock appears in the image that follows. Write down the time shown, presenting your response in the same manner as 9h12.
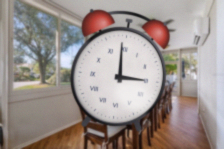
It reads 2h59
